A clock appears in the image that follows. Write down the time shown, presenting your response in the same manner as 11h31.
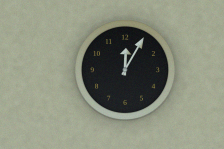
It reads 12h05
